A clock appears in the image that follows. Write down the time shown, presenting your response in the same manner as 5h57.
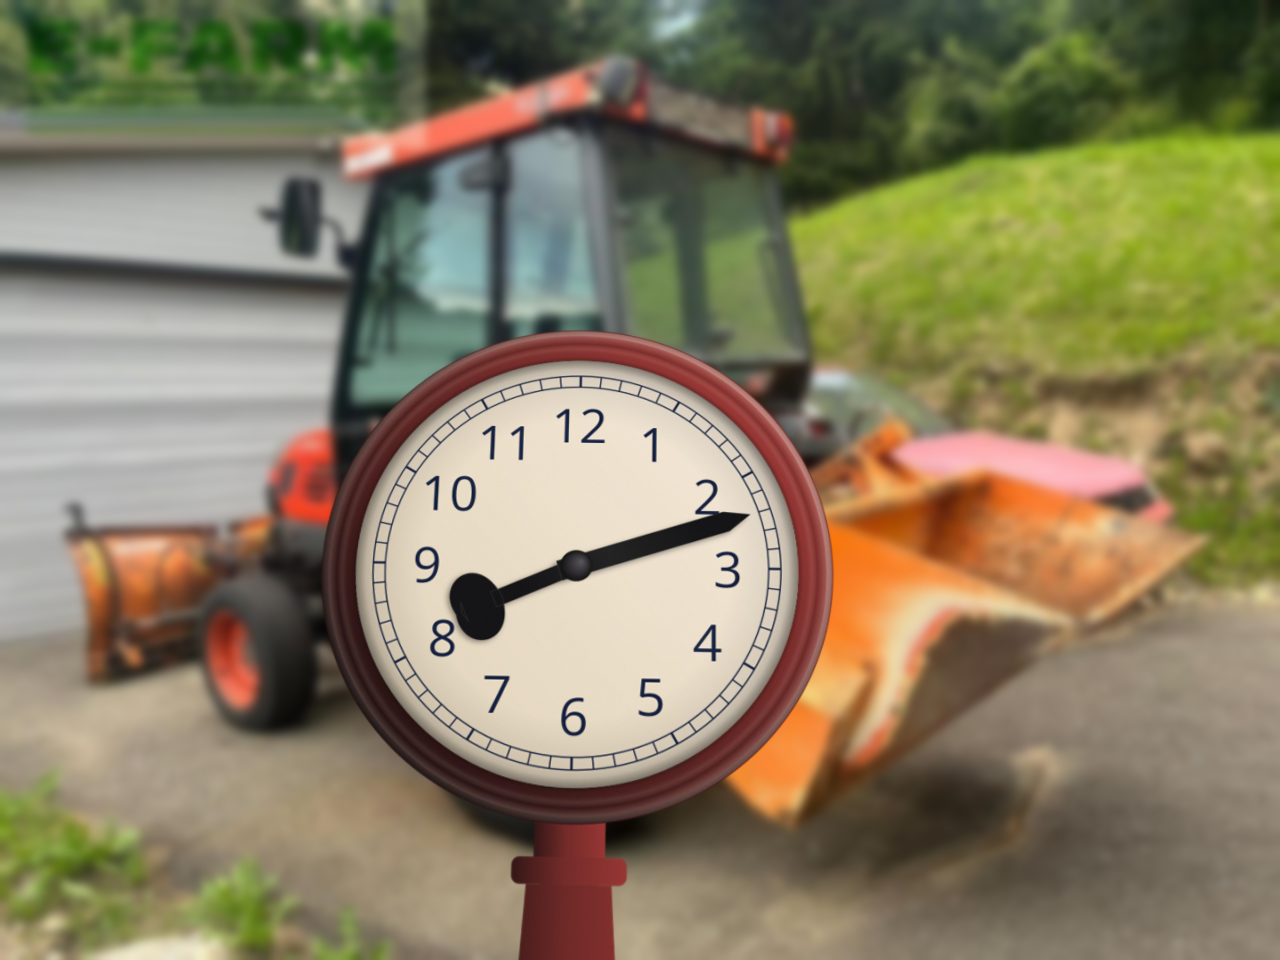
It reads 8h12
